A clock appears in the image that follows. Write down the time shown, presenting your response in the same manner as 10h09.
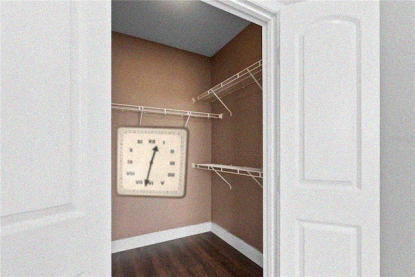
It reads 12h32
